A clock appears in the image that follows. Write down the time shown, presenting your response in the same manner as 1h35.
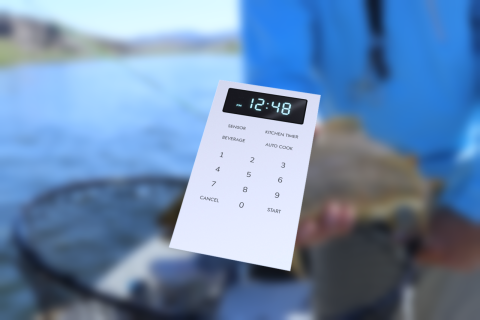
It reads 12h48
